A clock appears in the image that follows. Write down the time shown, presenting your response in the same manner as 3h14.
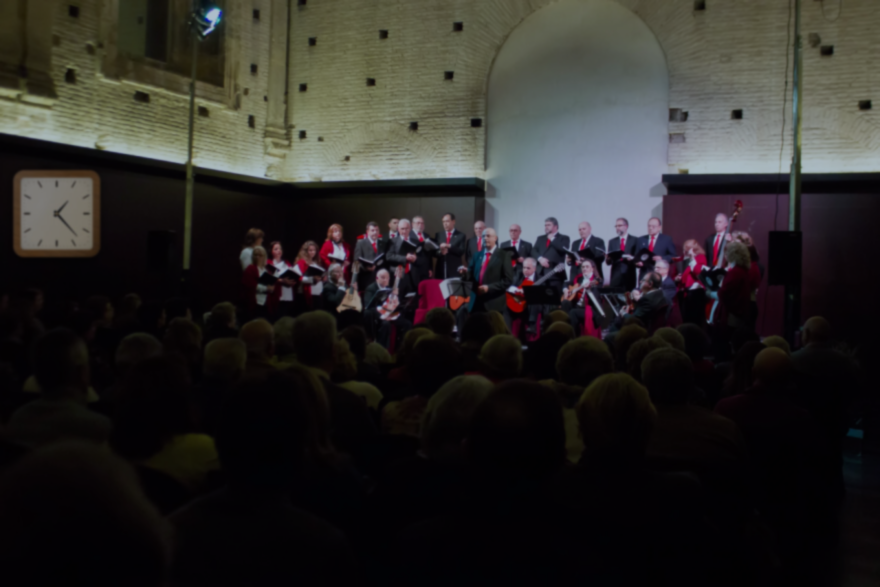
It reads 1h23
